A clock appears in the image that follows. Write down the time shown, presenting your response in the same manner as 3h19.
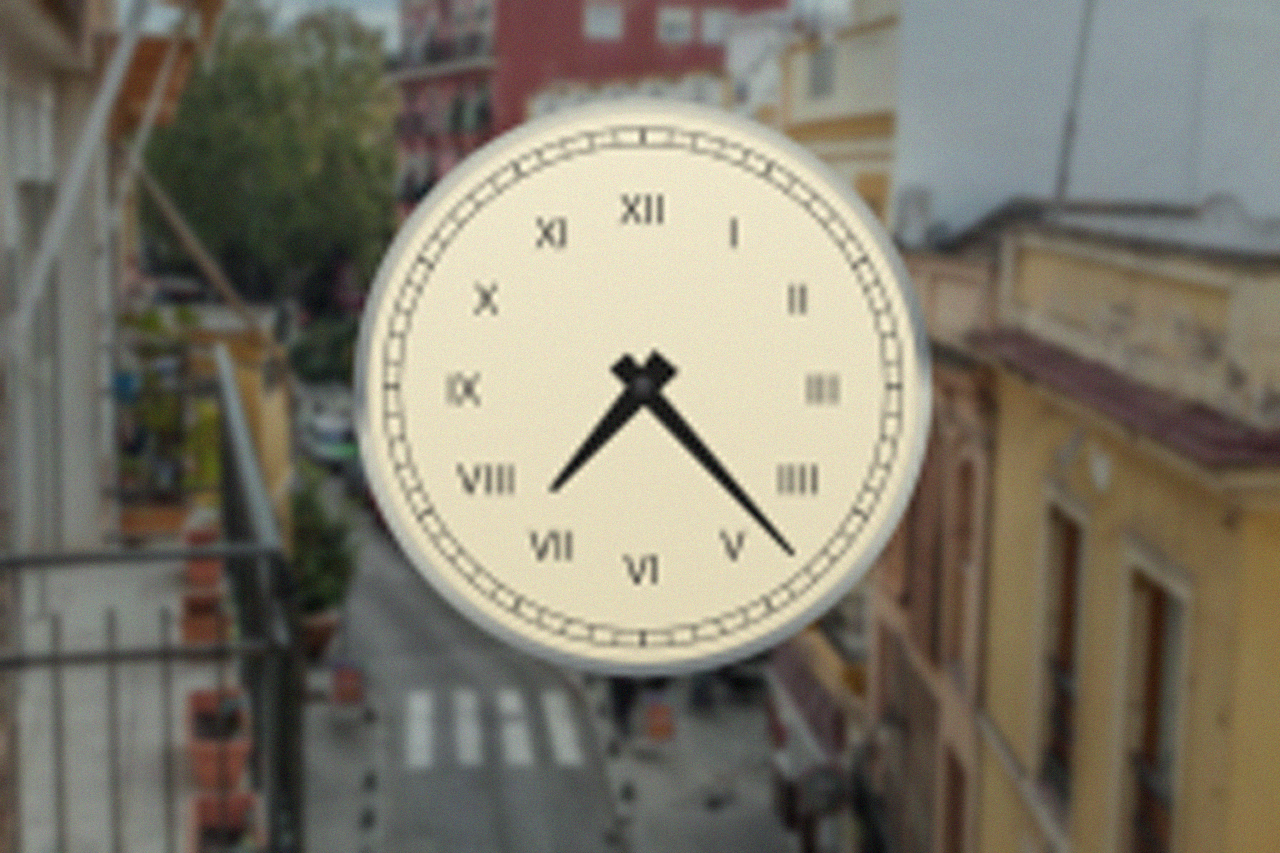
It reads 7h23
